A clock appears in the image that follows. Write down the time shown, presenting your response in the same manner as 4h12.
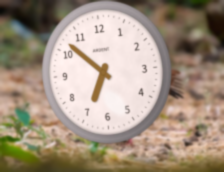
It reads 6h52
